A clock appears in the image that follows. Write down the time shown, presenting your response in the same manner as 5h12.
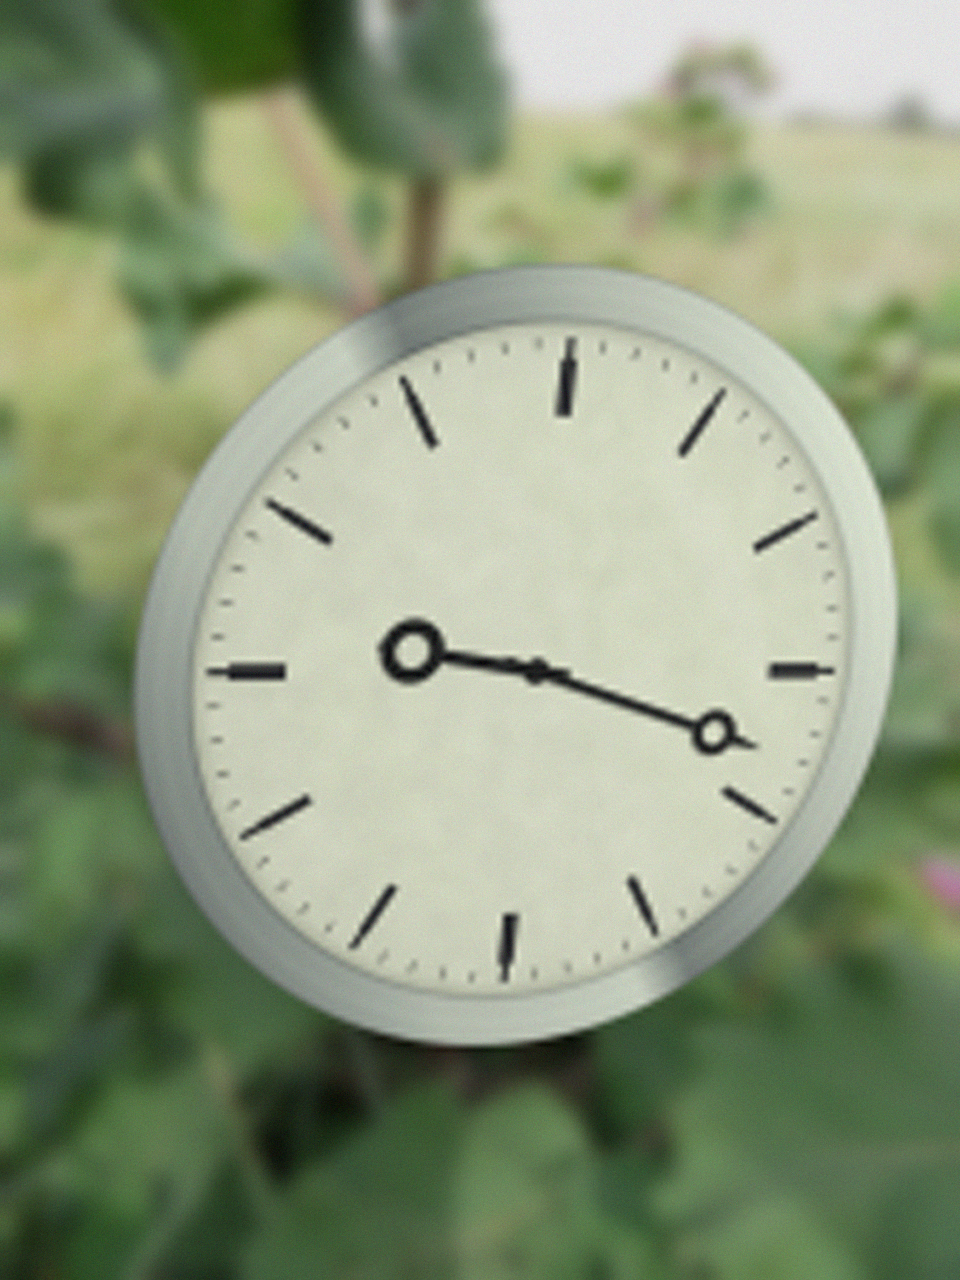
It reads 9h18
